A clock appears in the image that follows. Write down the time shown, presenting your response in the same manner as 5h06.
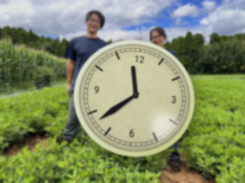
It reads 11h38
